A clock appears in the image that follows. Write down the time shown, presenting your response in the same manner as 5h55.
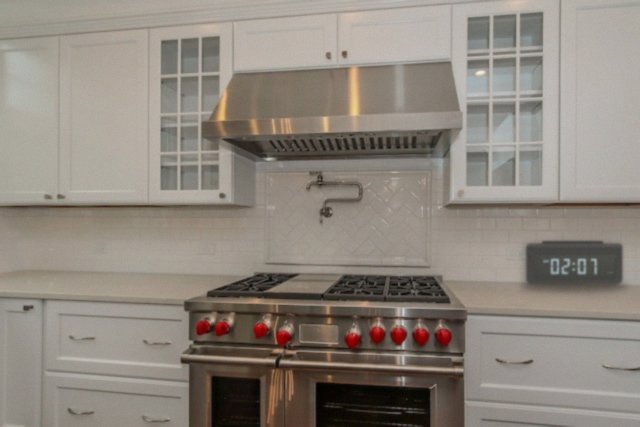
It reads 2h07
